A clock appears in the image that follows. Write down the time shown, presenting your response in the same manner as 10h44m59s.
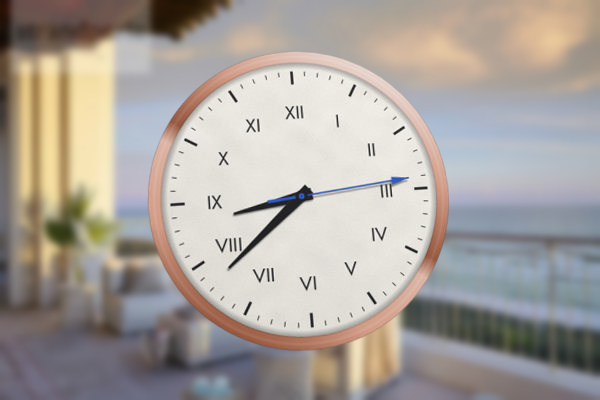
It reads 8h38m14s
